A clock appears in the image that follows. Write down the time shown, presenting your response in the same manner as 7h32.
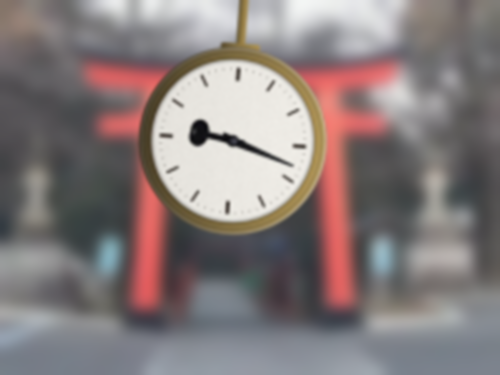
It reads 9h18
